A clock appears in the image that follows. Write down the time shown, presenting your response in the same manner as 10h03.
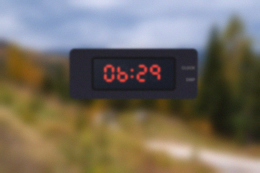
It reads 6h29
